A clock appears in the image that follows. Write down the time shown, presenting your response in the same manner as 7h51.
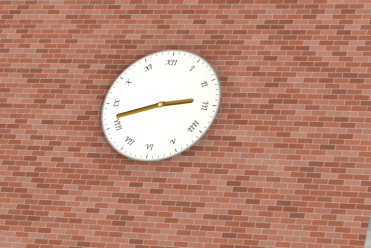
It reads 2h42
